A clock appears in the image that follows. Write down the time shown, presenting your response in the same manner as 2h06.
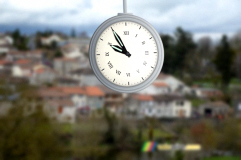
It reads 9h55
